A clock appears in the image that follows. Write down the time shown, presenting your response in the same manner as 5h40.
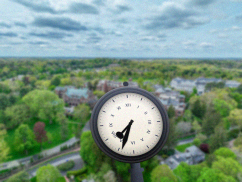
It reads 7h34
